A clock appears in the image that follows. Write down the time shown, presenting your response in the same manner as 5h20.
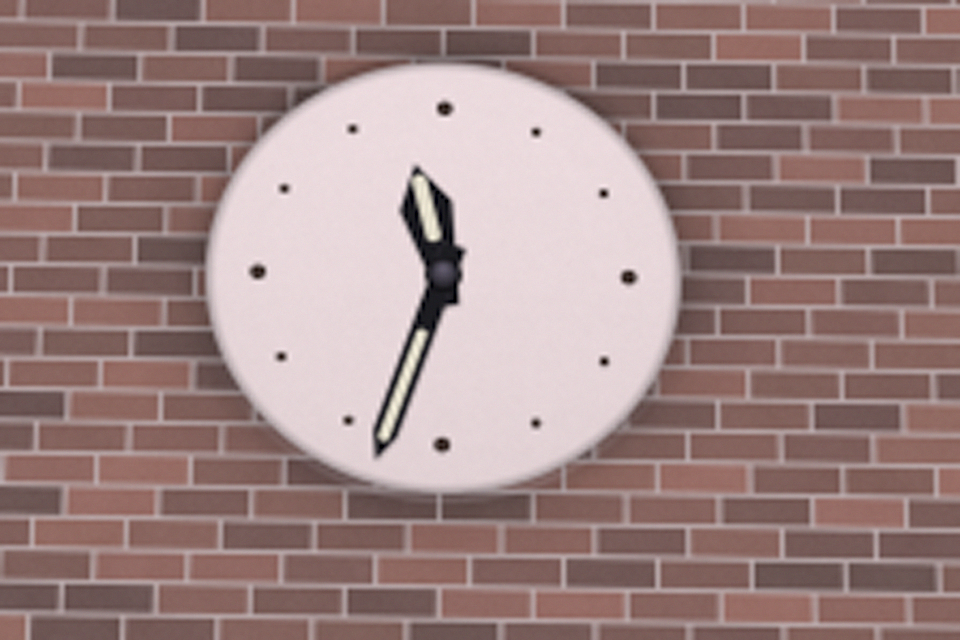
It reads 11h33
